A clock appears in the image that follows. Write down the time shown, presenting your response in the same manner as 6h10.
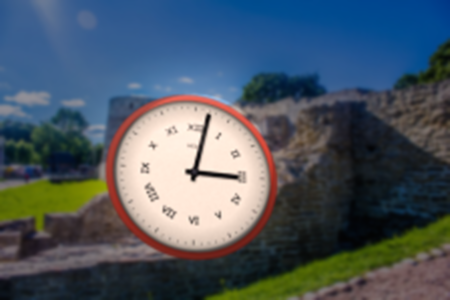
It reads 3h02
